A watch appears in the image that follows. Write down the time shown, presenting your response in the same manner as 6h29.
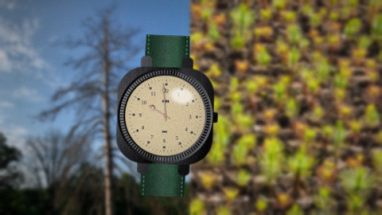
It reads 9h59
